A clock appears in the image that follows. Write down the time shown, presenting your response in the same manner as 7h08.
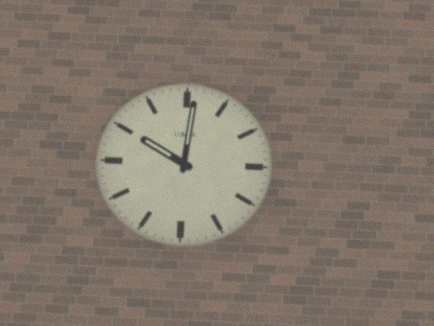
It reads 10h01
